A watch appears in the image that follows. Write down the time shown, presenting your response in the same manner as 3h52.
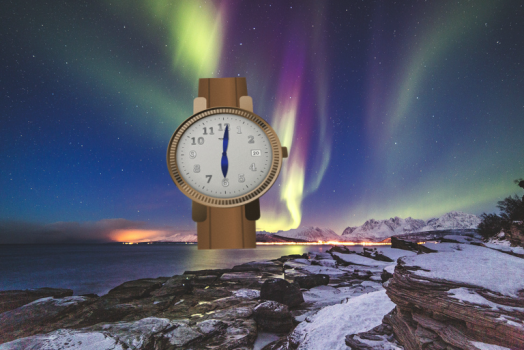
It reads 6h01
